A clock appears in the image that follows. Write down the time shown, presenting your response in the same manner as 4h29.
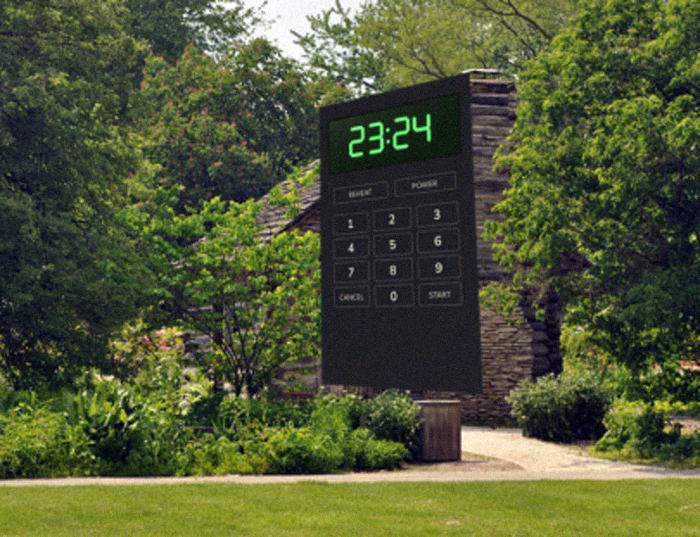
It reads 23h24
